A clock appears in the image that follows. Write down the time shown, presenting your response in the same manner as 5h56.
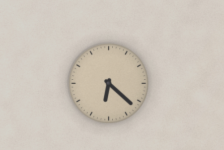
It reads 6h22
